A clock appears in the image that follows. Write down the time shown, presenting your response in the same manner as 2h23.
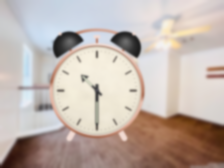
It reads 10h30
